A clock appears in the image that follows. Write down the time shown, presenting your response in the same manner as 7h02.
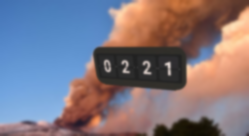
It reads 2h21
